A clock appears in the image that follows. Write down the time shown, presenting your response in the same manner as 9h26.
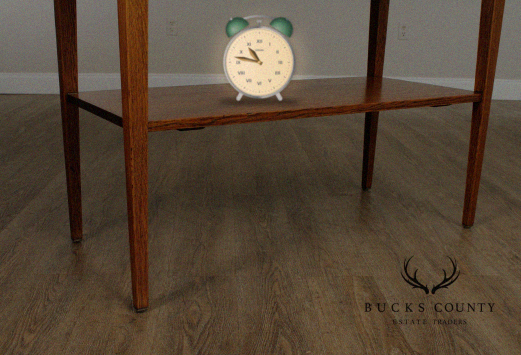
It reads 10h47
